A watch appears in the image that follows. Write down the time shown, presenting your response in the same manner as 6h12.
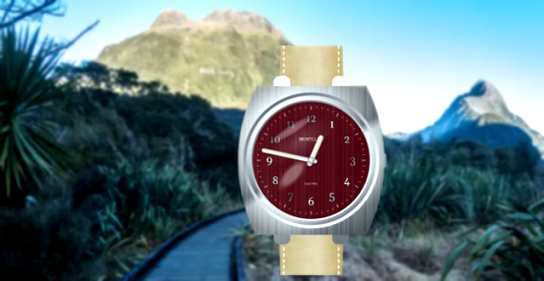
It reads 12h47
